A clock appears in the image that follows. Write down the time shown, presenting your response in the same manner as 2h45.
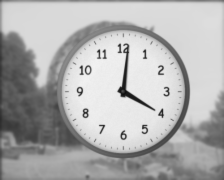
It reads 4h01
